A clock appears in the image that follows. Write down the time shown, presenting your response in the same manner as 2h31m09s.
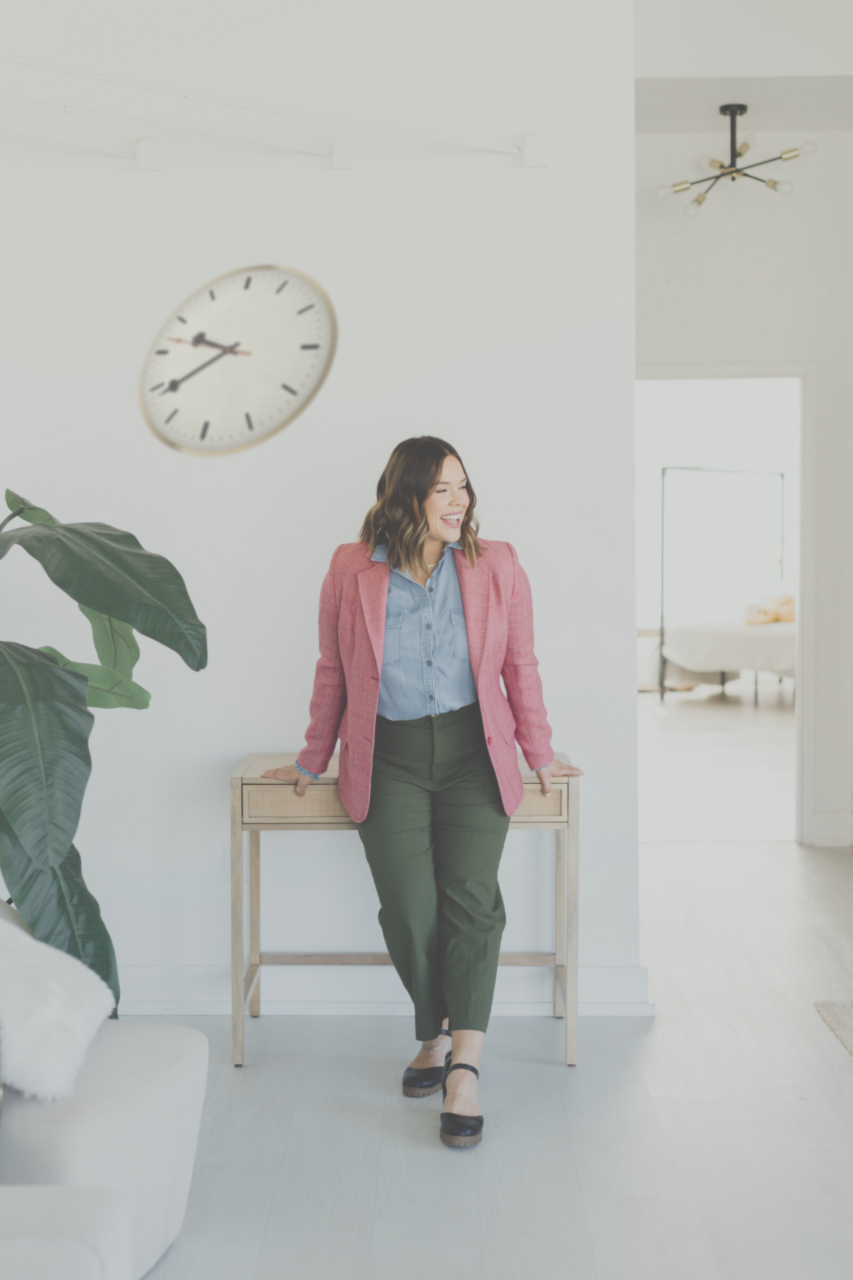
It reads 9h38m47s
